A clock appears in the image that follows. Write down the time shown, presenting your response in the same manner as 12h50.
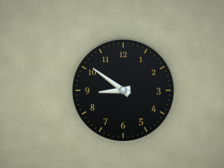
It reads 8h51
